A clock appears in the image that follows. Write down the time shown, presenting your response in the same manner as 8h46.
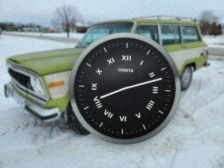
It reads 8h12
